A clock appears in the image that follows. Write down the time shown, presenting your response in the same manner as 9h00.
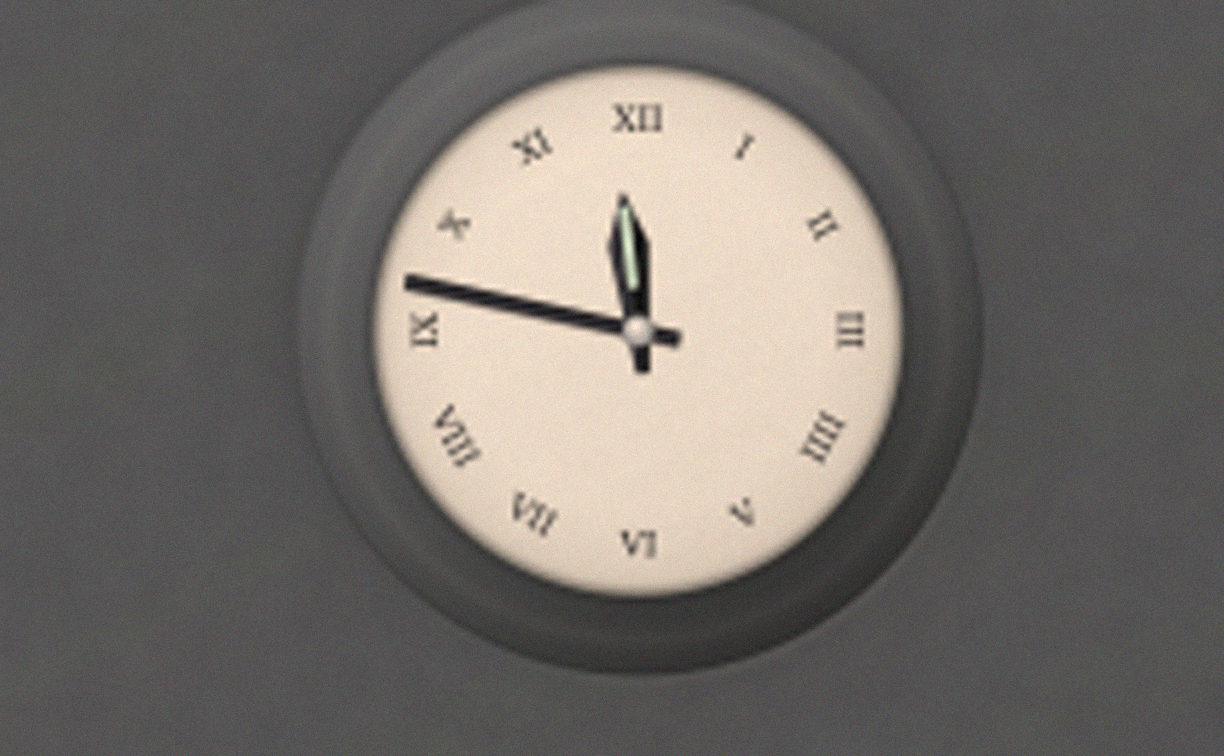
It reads 11h47
